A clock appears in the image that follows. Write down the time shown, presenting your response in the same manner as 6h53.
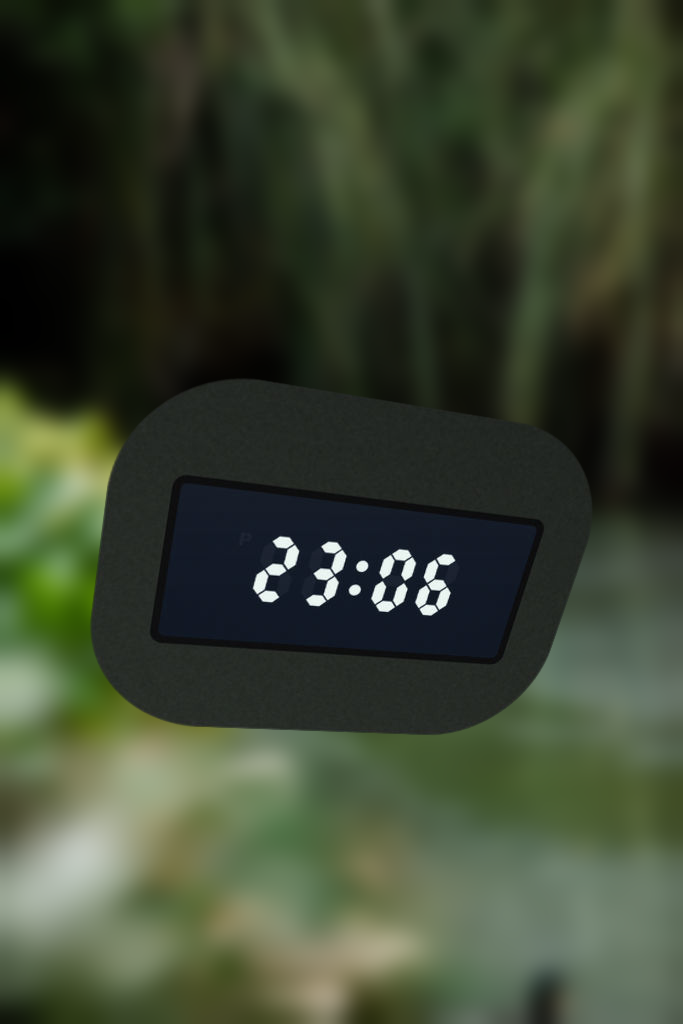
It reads 23h06
